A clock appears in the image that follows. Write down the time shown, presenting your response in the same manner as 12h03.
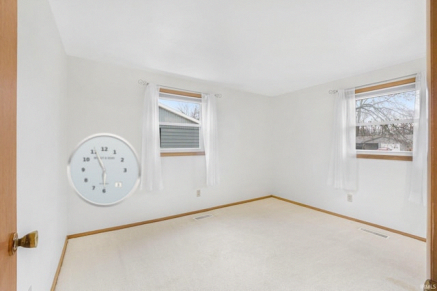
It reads 5h56
